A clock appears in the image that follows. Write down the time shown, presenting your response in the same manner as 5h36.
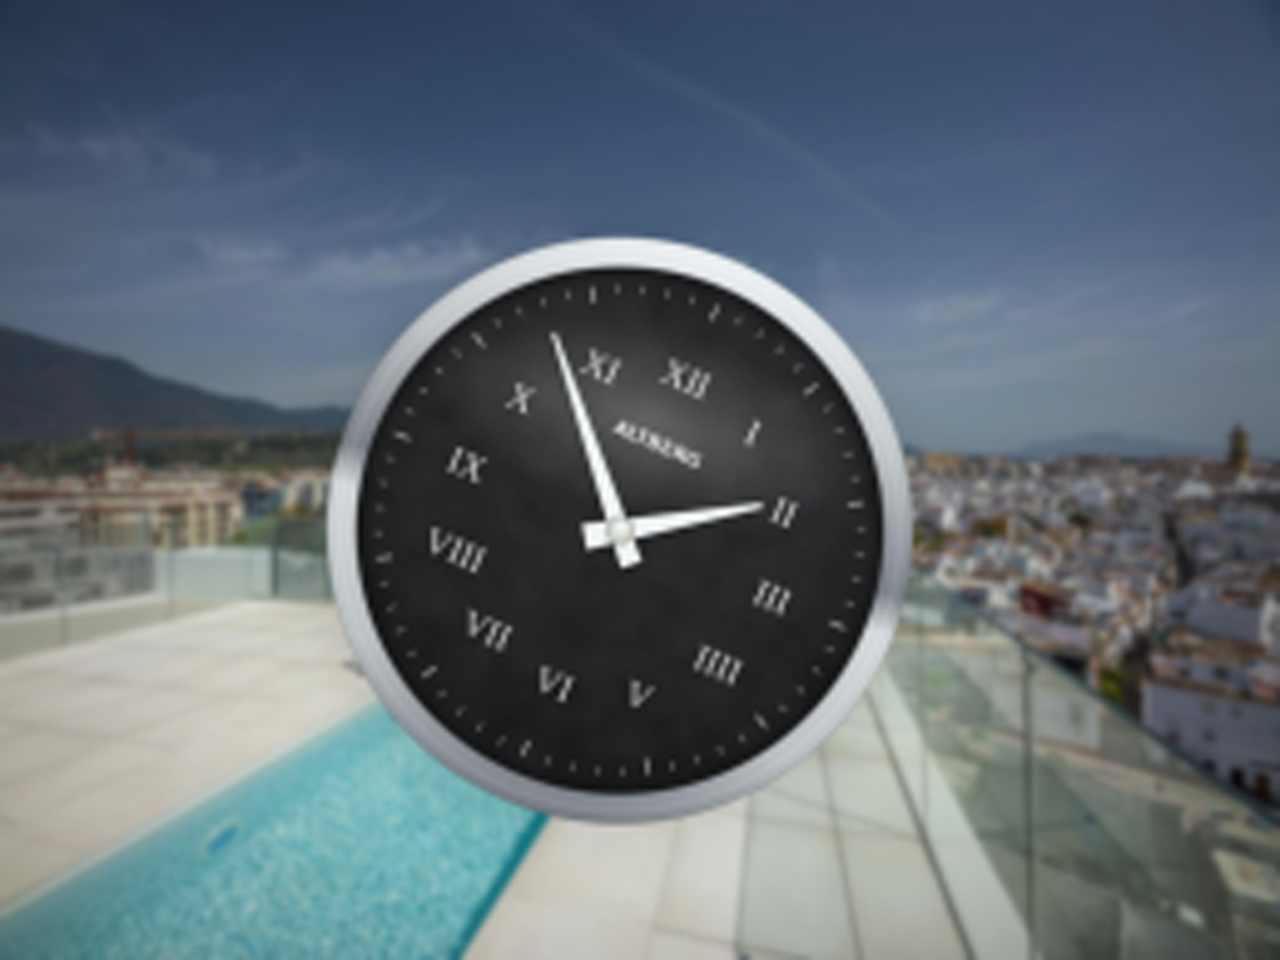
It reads 1h53
